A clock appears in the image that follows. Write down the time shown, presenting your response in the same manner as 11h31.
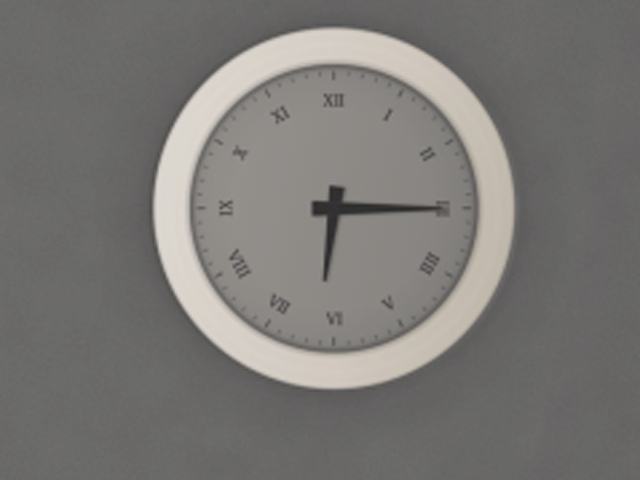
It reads 6h15
